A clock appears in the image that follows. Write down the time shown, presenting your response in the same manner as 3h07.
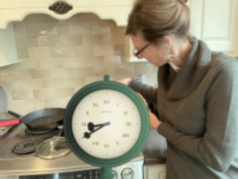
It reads 8h40
